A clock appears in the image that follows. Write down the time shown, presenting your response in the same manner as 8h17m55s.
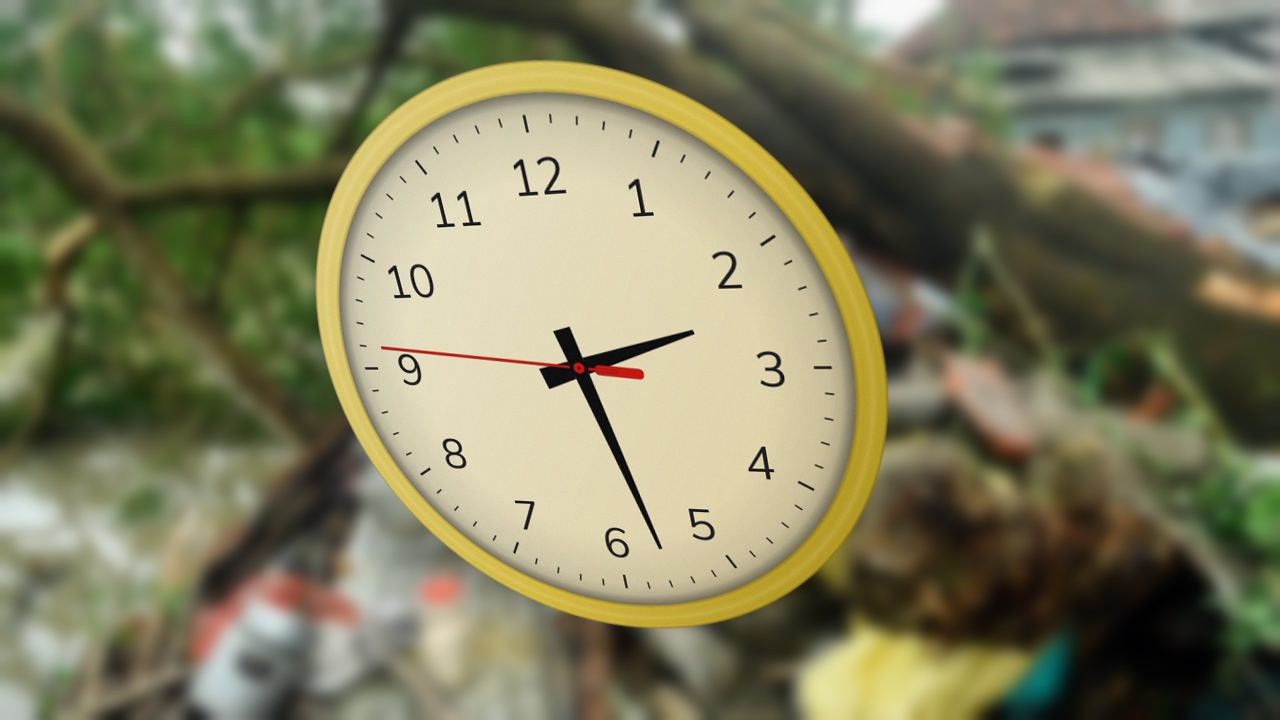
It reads 2h27m46s
